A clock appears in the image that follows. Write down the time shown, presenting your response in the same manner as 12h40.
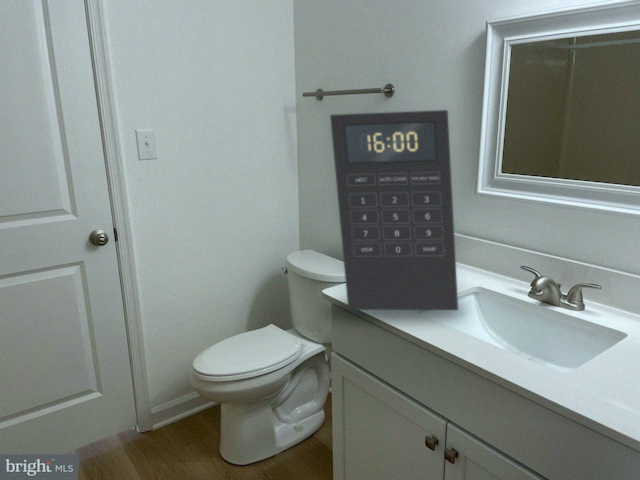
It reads 16h00
